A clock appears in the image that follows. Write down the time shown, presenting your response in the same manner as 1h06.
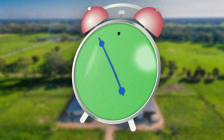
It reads 4h54
